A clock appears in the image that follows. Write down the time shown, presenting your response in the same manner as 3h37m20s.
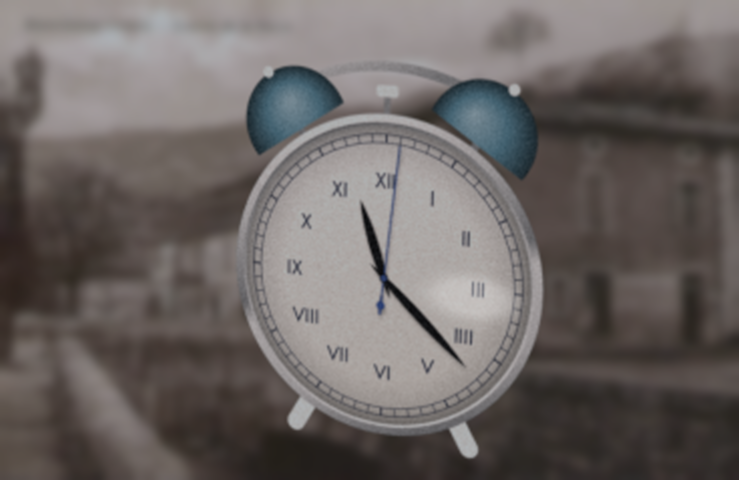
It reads 11h22m01s
